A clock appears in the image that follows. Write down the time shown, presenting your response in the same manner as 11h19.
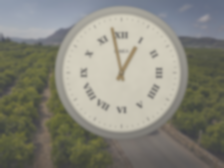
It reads 12h58
